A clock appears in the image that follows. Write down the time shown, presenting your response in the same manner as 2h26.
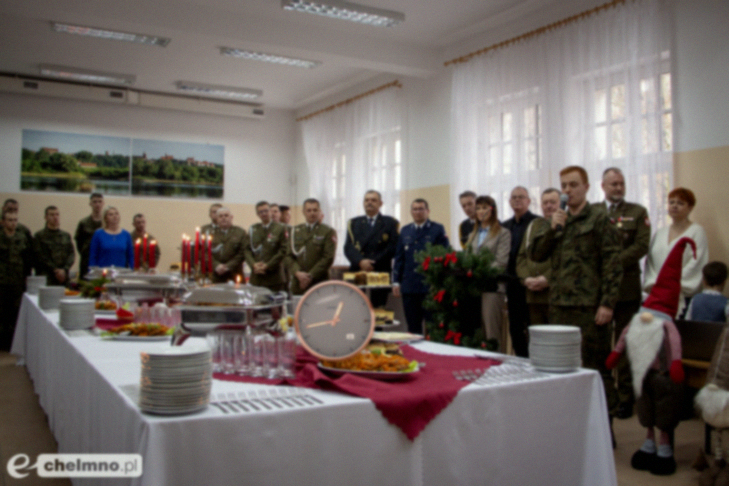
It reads 12h43
